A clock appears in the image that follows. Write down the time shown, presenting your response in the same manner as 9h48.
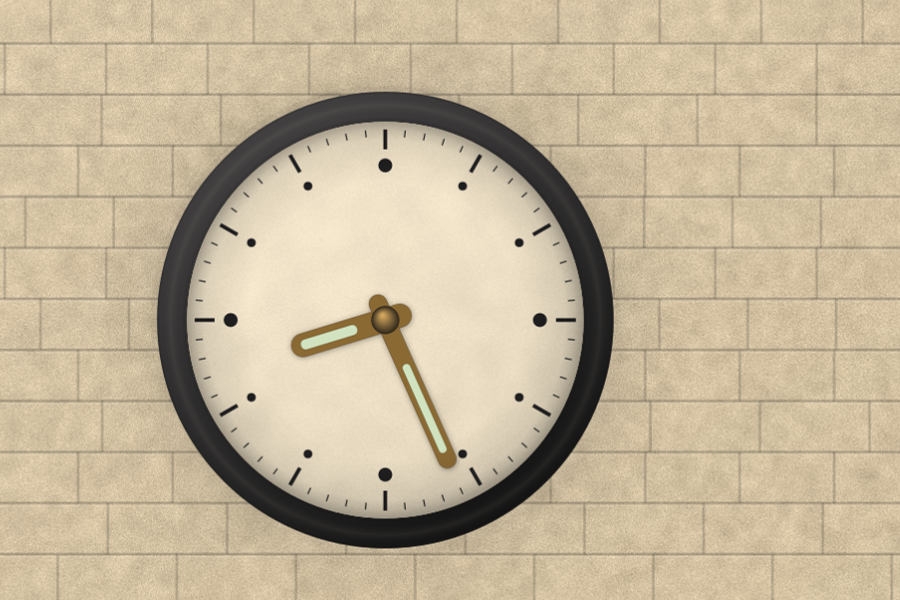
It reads 8h26
